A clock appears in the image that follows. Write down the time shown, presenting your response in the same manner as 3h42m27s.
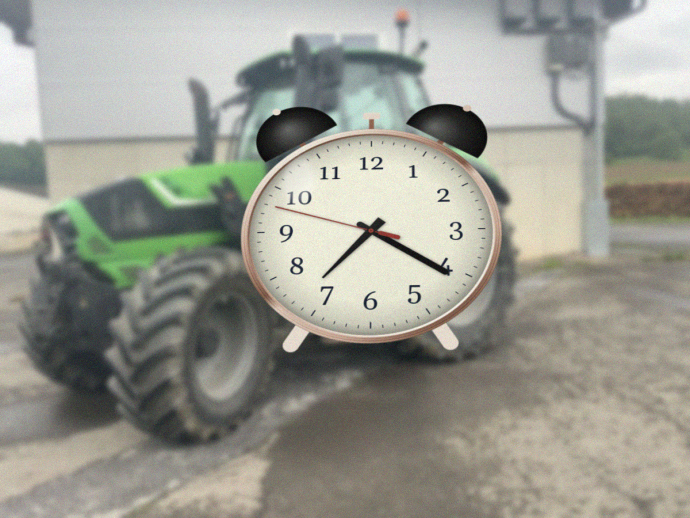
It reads 7h20m48s
